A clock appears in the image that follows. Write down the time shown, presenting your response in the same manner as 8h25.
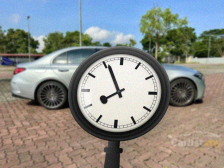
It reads 7h56
